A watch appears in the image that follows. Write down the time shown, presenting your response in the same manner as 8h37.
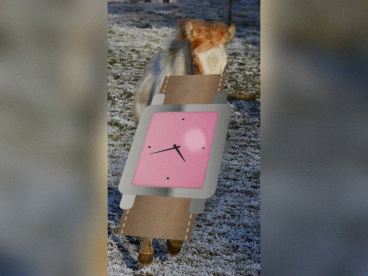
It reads 4h42
